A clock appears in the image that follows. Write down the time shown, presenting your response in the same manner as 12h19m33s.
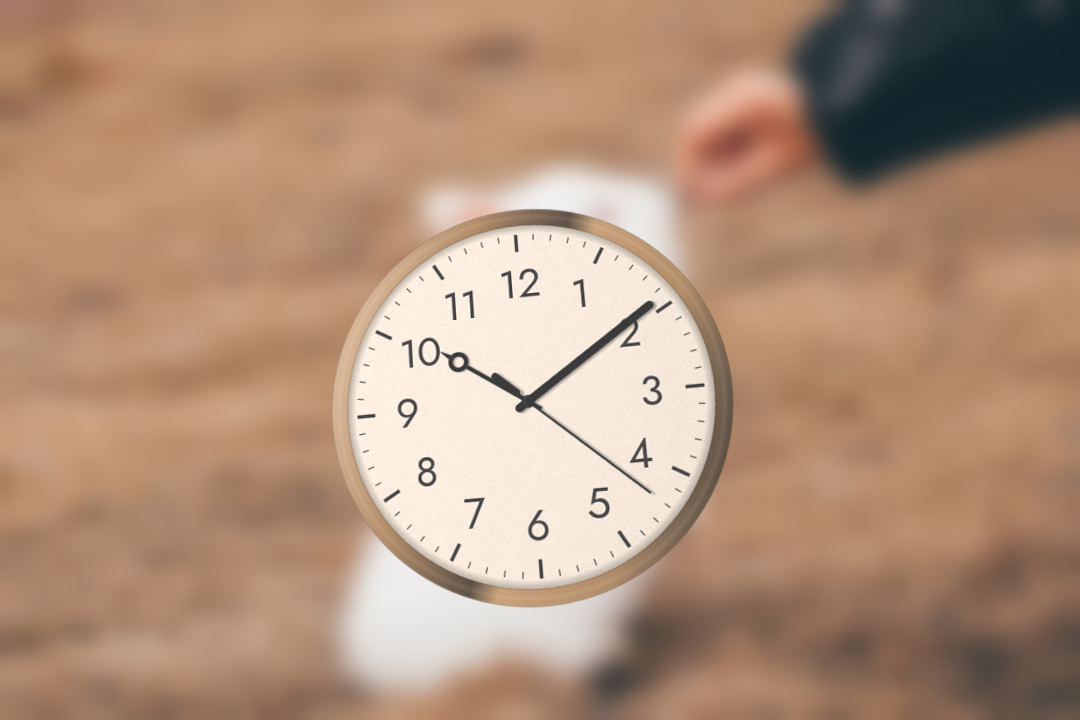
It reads 10h09m22s
